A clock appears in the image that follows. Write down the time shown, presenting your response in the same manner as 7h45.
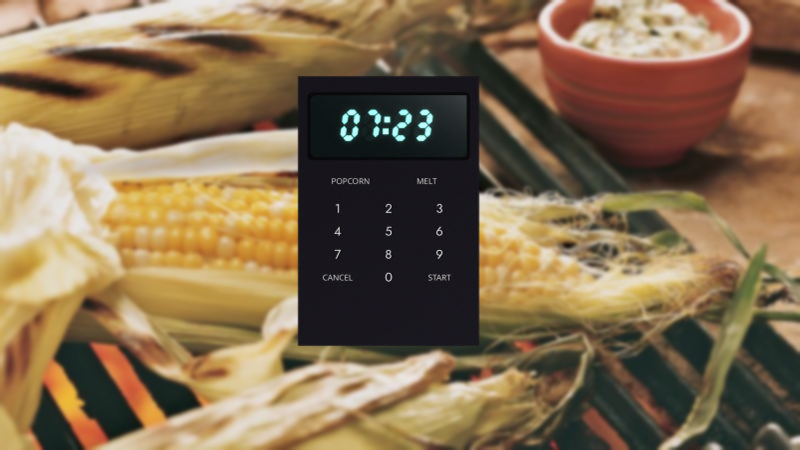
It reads 7h23
